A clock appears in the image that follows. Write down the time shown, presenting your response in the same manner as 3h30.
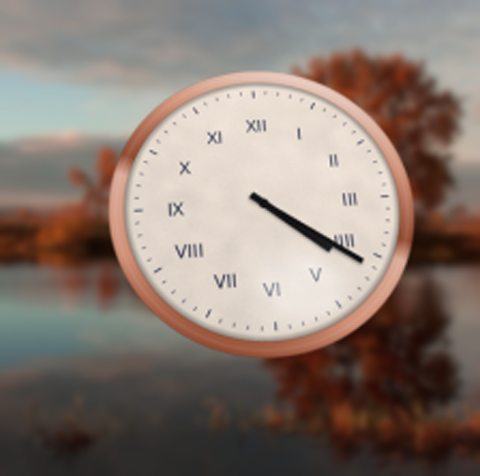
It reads 4h21
